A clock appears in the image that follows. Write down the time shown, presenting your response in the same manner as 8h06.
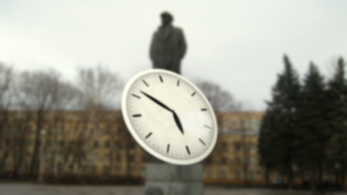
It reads 5h52
